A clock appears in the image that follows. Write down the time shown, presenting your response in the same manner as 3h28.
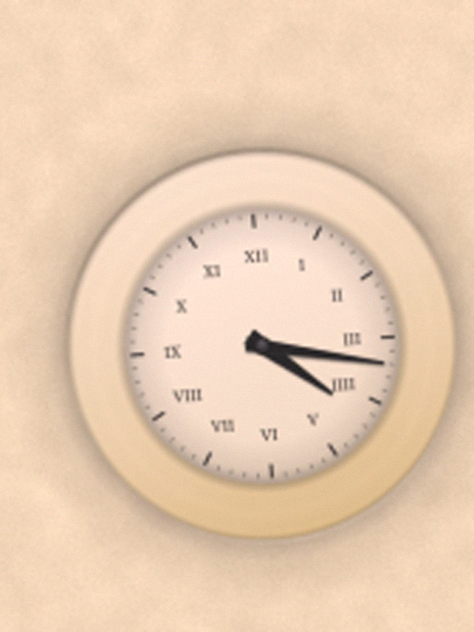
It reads 4h17
